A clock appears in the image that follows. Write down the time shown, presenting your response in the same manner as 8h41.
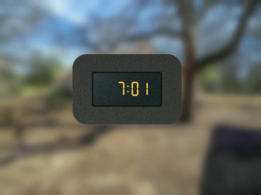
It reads 7h01
